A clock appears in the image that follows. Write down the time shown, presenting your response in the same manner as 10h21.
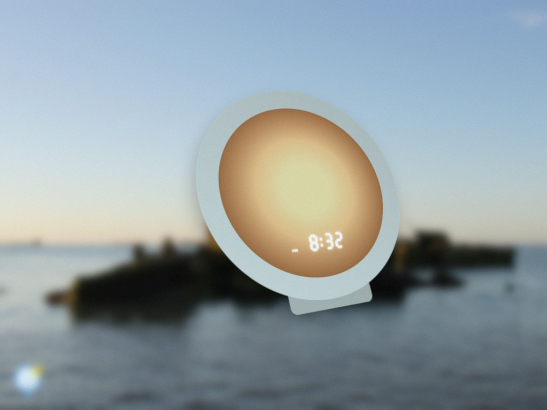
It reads 8h32
